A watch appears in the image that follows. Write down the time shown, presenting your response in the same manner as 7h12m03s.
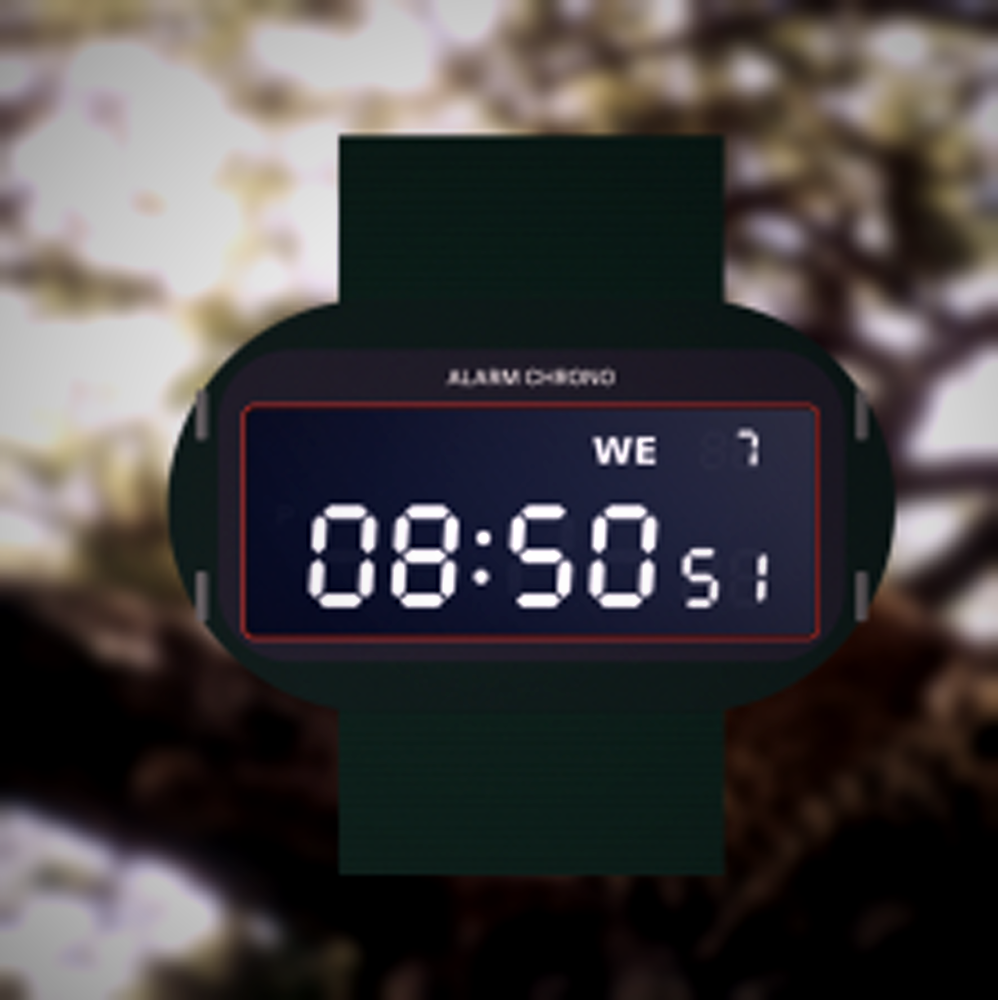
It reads 8h50m51s
